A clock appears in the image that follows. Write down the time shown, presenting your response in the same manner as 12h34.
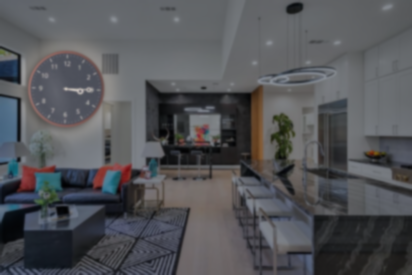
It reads 3h15
